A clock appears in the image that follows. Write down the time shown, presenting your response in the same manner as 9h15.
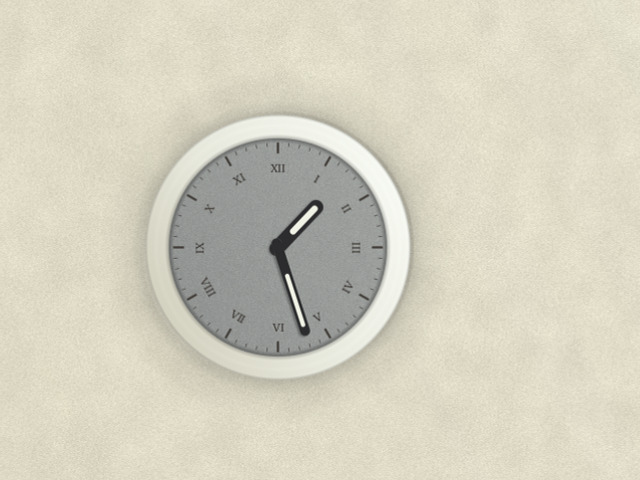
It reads 1h27
